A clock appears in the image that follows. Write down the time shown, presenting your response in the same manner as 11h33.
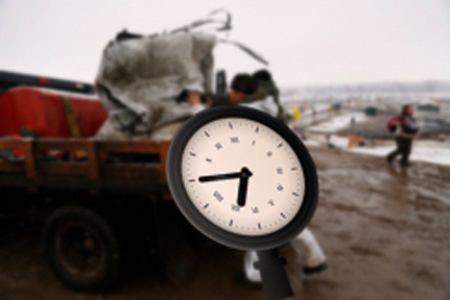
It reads 6h45
